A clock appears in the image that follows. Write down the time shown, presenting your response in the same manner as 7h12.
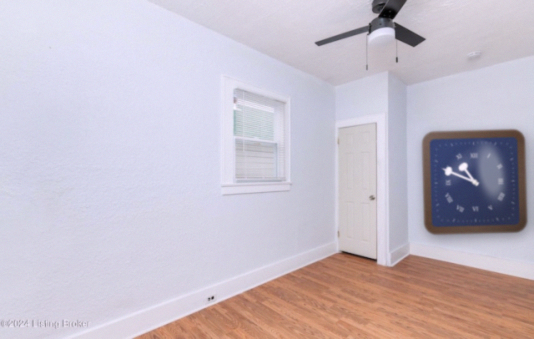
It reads 10h49
